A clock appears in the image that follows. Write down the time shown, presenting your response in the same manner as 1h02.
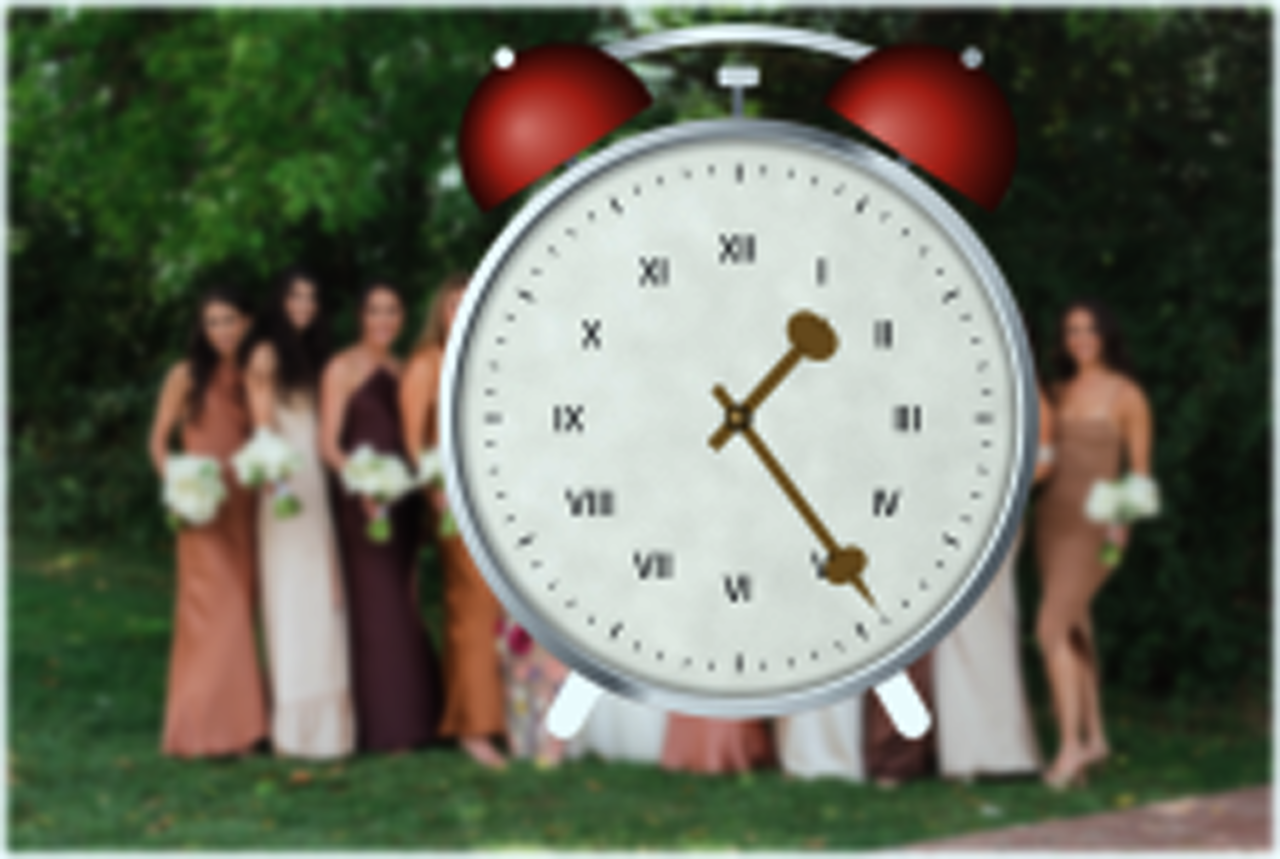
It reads 1h24
